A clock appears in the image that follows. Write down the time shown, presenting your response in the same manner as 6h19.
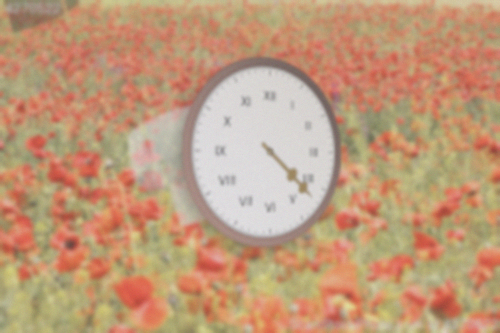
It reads 4h22
